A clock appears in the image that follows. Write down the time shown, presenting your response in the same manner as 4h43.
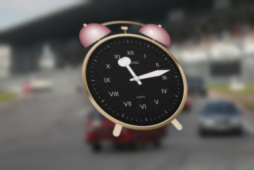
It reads 11h13
